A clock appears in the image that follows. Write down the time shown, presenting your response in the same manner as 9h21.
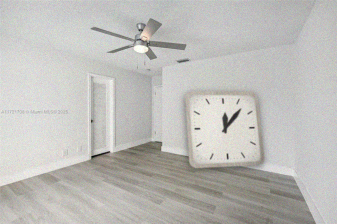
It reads 12h07
